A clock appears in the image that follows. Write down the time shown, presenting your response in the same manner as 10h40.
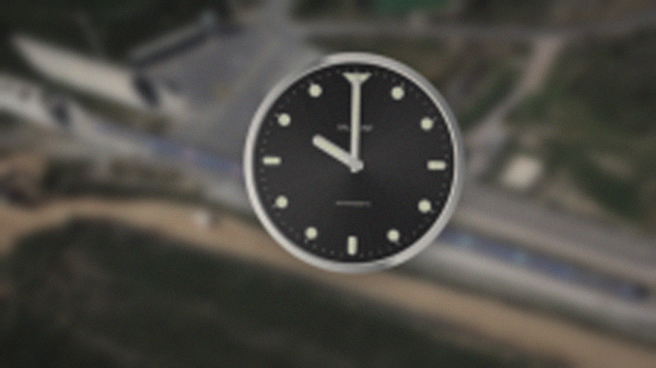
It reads 10h00
